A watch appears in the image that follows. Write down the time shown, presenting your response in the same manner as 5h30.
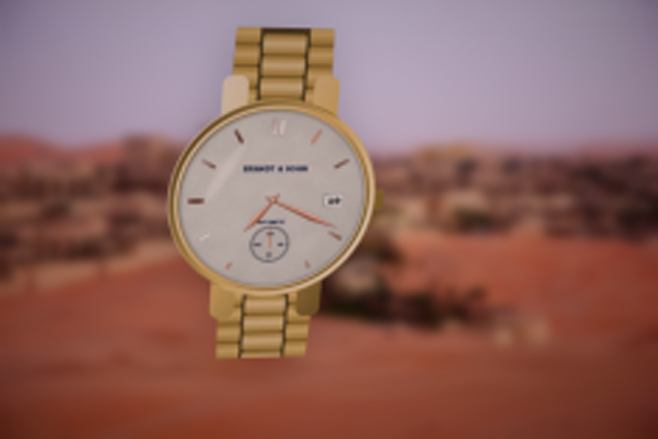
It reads 7h19
